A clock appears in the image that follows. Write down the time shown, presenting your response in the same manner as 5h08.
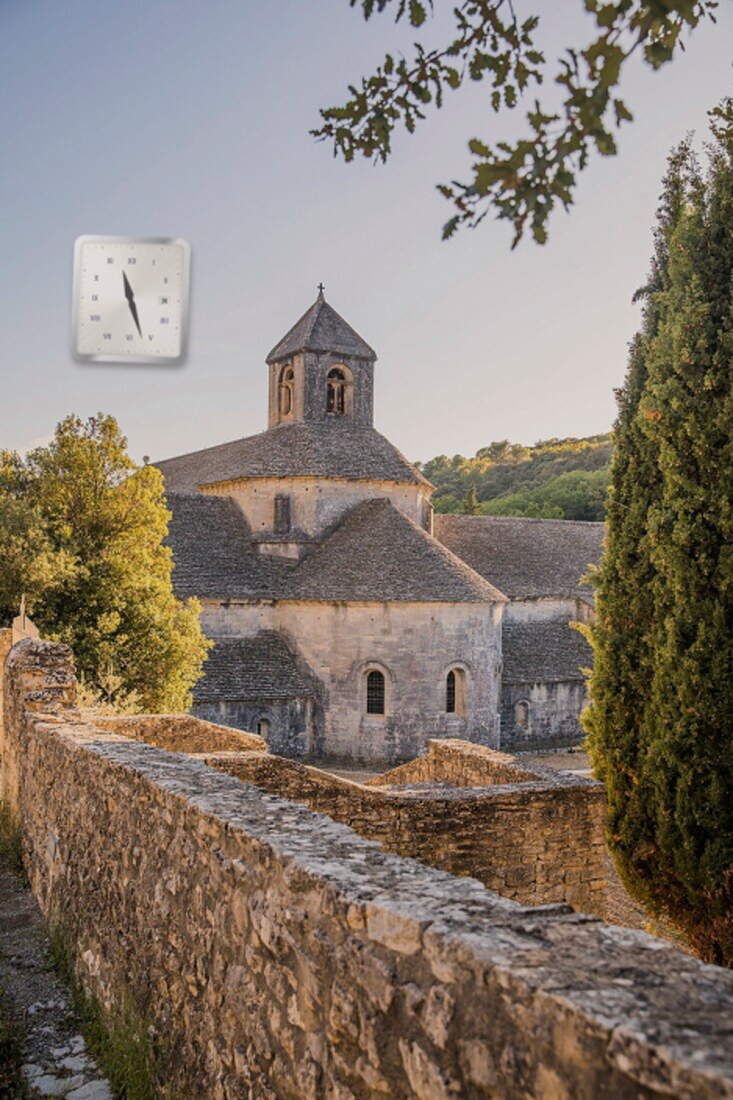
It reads 11h27
